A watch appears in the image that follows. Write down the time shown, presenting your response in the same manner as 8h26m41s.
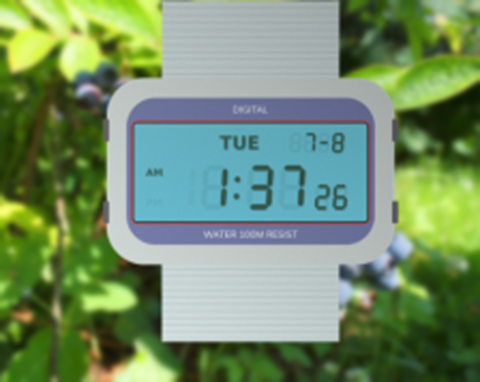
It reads 1h37m26s
